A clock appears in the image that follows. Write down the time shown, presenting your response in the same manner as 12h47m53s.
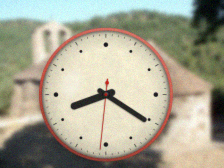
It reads 8h20m31s
